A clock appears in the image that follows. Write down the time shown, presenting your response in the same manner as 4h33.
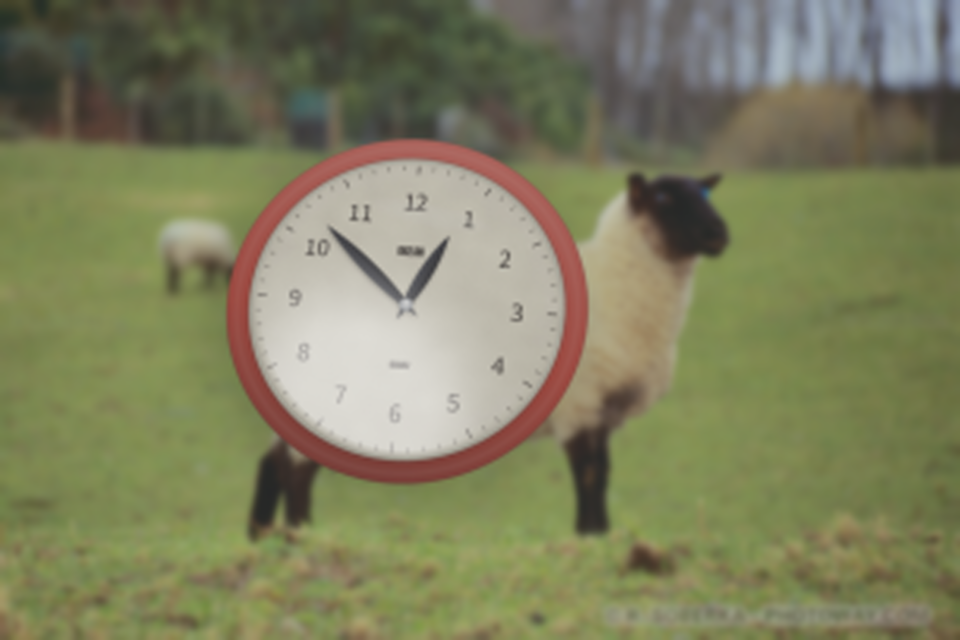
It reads 12h52
